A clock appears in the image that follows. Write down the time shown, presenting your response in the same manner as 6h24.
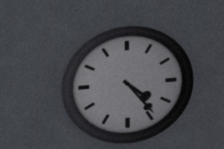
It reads 4h24
